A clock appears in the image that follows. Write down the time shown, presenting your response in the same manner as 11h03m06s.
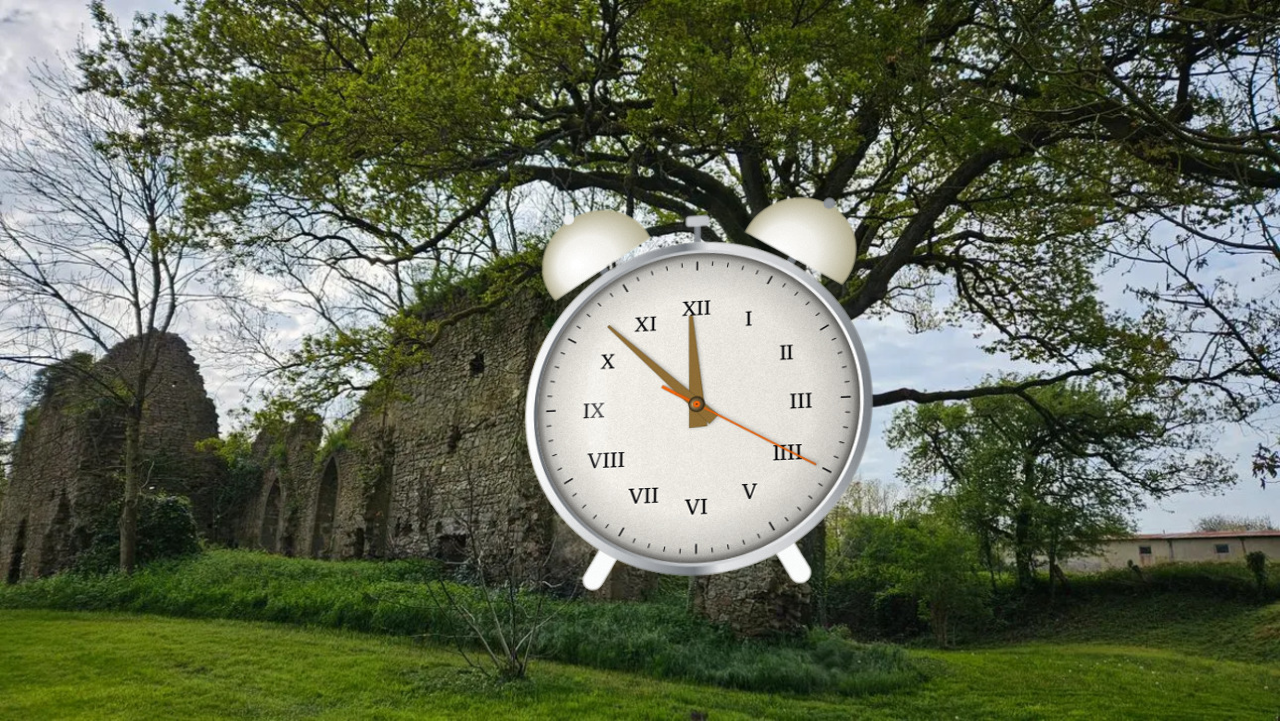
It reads 11h52m20s
